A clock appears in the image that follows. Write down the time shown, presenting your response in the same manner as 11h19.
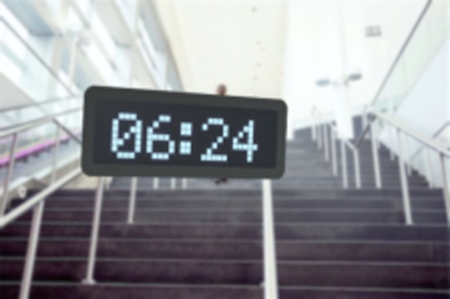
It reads 6h24
